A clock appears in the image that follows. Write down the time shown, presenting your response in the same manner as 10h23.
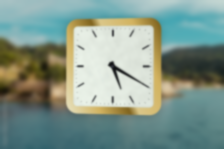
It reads 5h20
